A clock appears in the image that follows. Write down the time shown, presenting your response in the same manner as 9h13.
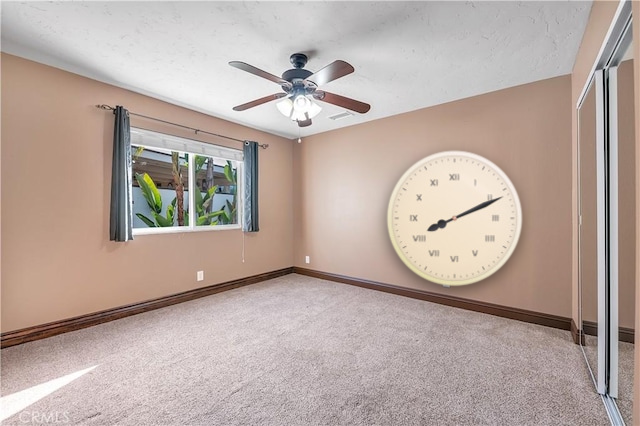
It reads 8h11
